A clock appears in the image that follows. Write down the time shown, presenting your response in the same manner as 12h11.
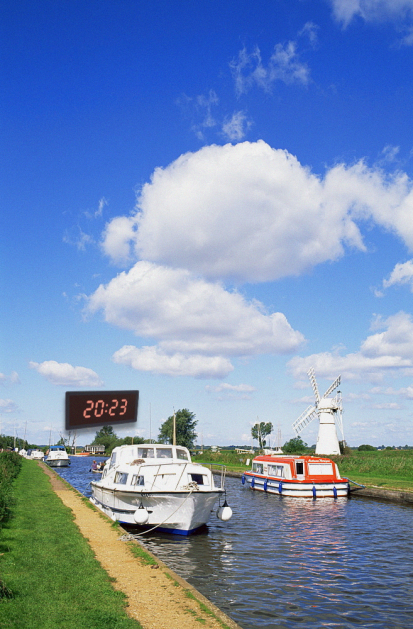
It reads 20h23
